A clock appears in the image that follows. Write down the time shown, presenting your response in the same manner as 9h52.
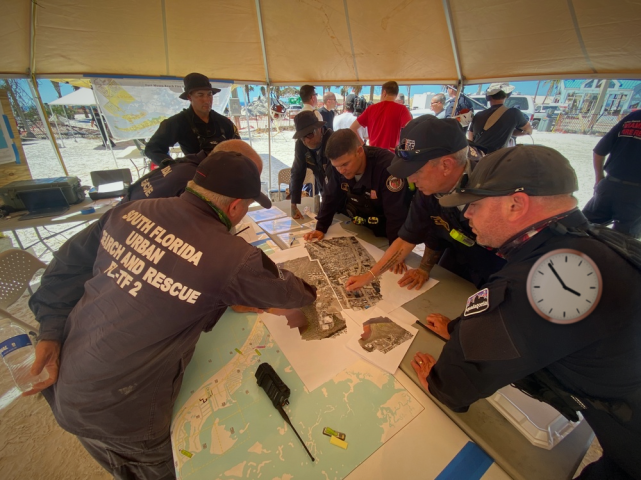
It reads 3h54
